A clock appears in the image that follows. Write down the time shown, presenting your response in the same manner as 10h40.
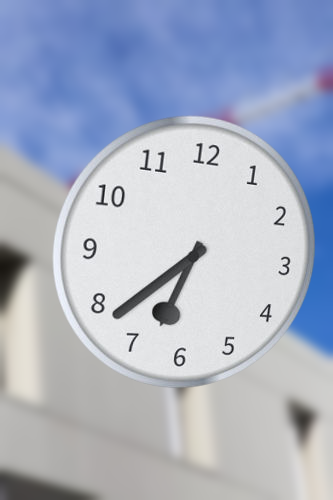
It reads 6h38
